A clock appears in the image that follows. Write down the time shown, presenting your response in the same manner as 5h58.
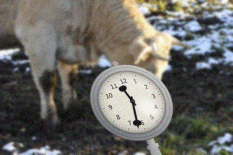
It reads 11h32
